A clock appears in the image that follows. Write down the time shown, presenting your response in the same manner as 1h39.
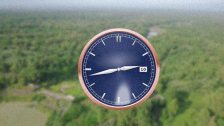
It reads 2h43
